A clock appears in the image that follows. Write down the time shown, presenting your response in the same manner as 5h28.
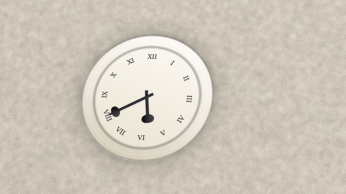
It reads 5h40
